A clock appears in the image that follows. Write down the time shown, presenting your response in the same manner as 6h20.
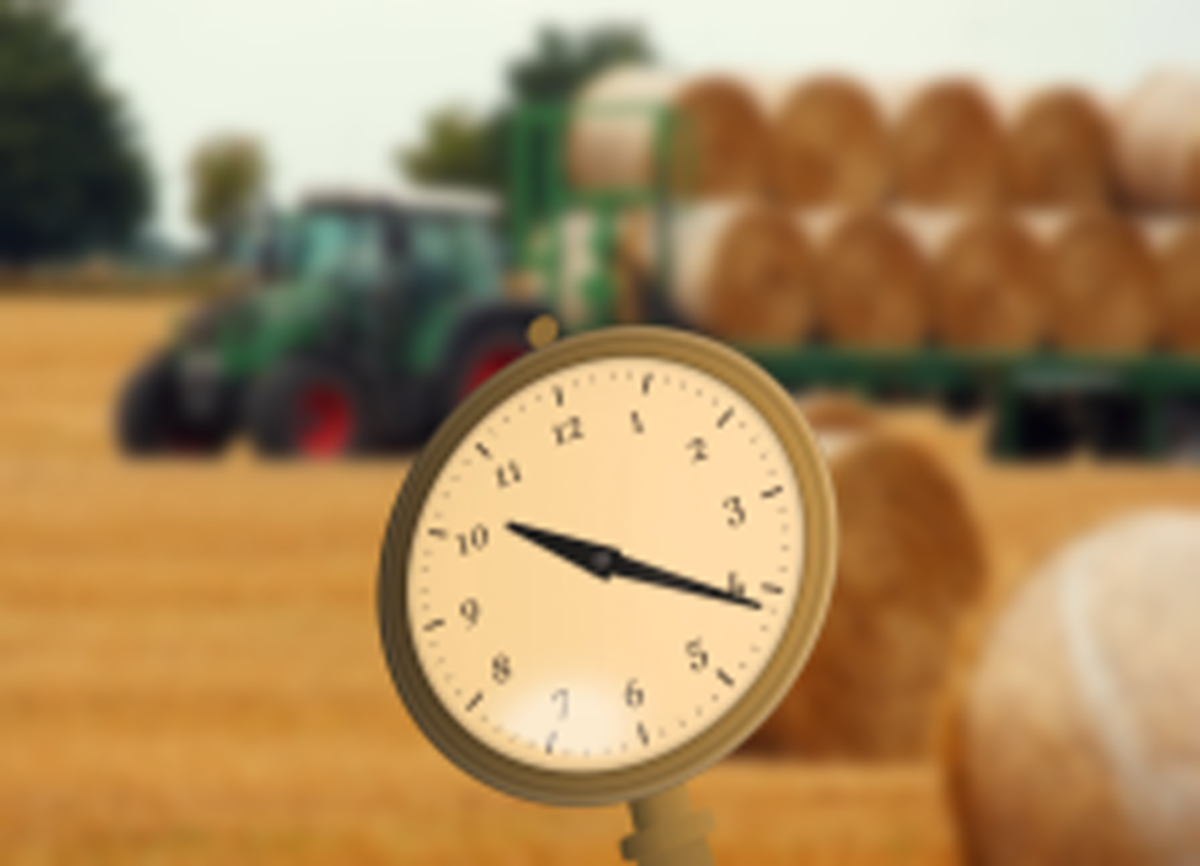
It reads 10h21
